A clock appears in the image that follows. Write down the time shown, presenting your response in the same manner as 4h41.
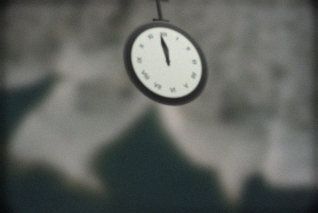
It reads 11h59
